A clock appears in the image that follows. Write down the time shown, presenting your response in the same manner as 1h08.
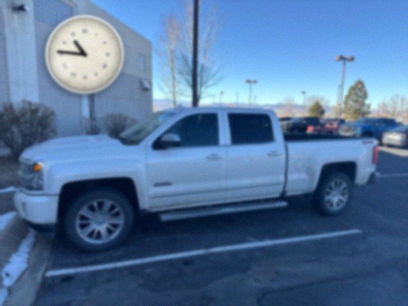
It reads 10h46
